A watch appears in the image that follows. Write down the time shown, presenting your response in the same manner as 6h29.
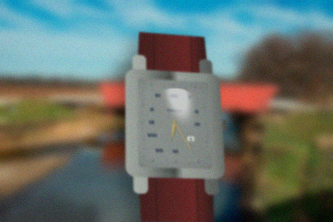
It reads 6h25
